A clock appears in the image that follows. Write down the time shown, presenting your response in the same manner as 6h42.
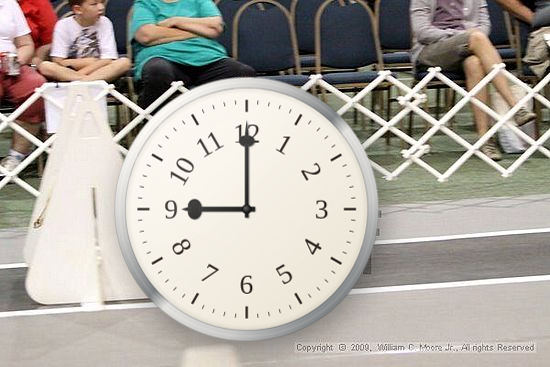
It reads 9h00
